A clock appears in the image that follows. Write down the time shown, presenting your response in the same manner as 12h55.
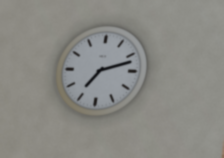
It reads 7h12
